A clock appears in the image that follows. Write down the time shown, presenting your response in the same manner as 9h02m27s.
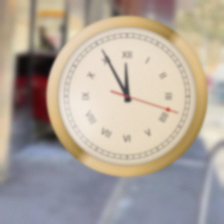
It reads 11h55m18s
